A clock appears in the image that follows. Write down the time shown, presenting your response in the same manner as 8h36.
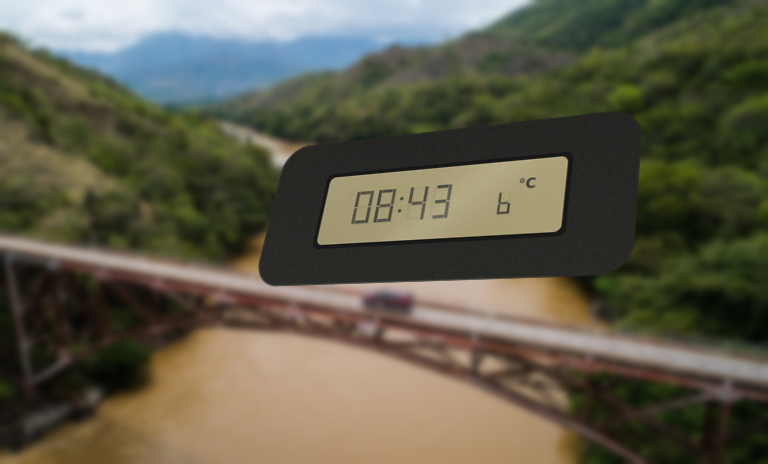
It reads 8h43
